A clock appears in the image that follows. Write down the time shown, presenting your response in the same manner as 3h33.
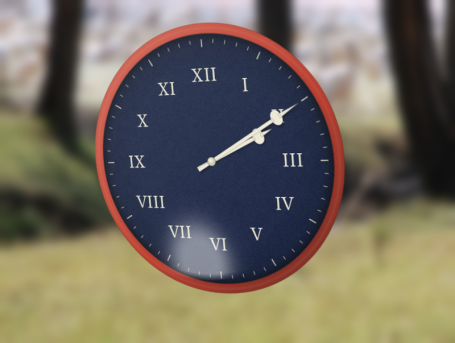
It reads 2h10
